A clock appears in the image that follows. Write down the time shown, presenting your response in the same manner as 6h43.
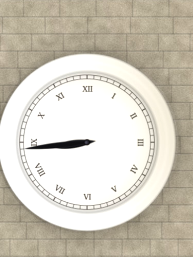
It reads 8h44
